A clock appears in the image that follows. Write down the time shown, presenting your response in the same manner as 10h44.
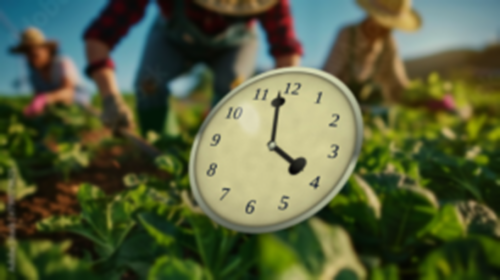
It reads 3h58
